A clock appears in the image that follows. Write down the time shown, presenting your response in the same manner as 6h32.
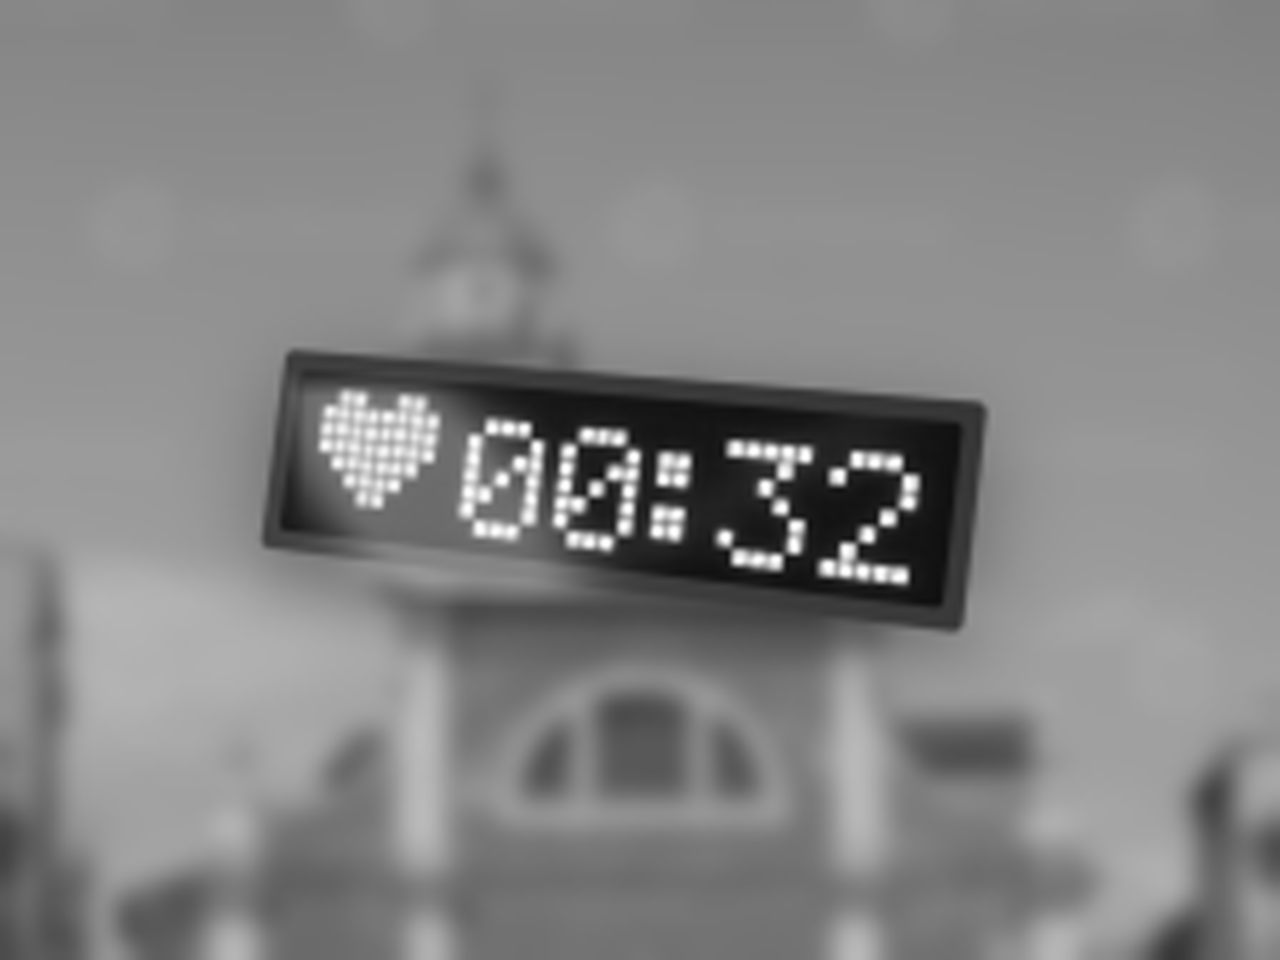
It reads 0h32
